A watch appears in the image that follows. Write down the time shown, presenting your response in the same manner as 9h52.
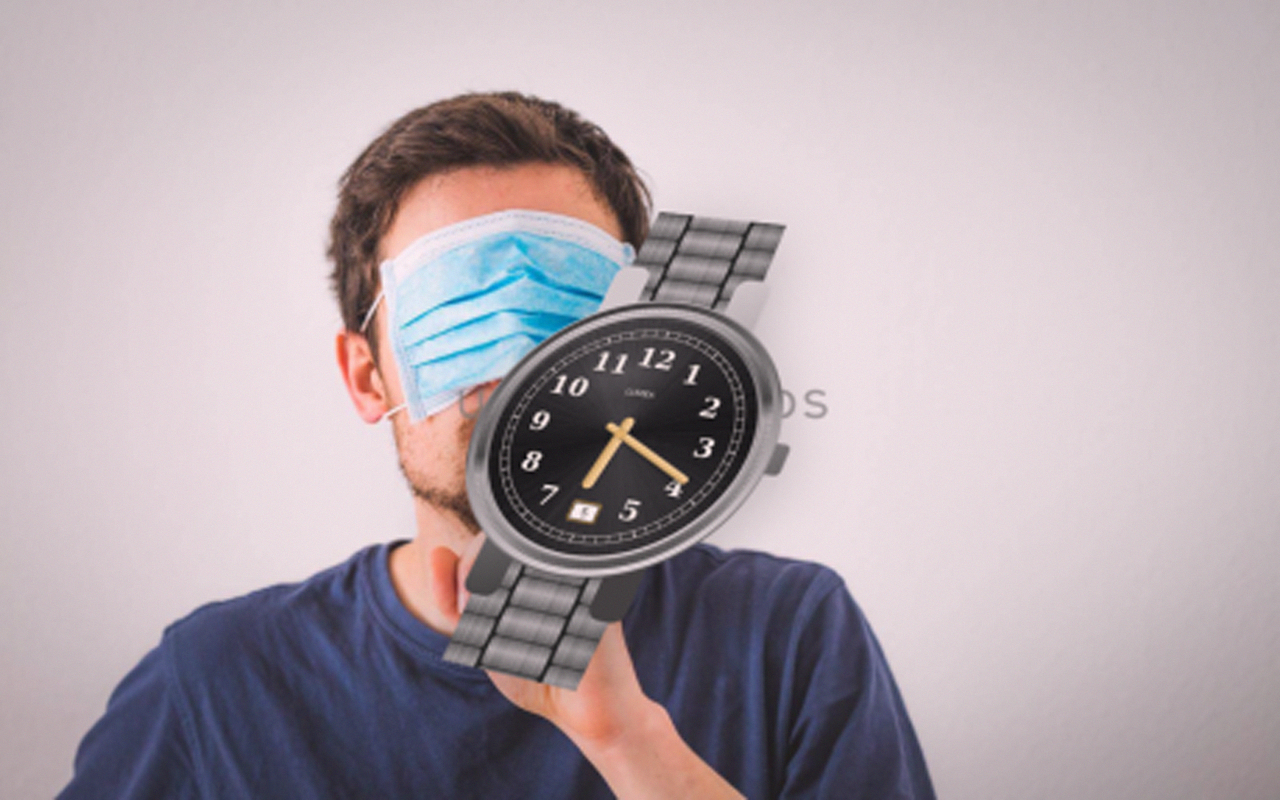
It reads 6h19
